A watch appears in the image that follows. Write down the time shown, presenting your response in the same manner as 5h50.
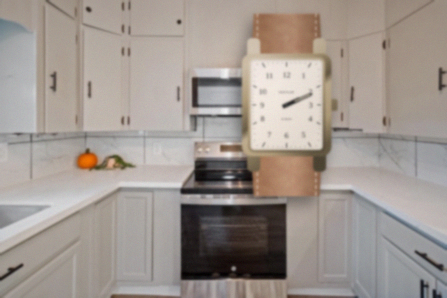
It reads 2h11
